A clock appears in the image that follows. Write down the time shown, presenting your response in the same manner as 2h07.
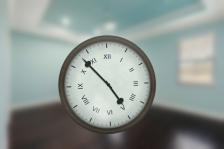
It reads 4h53
